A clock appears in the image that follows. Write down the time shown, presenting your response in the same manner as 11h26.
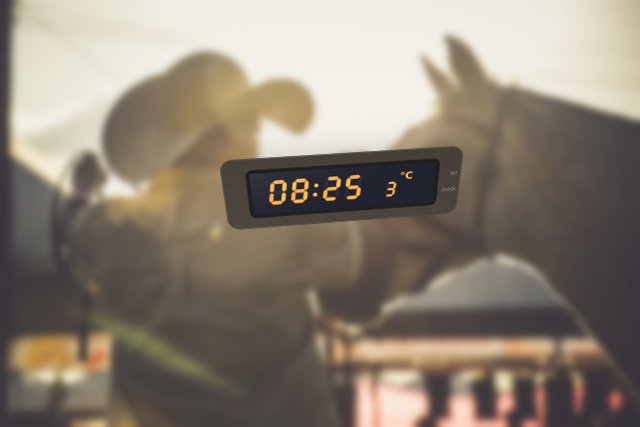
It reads 8h25
